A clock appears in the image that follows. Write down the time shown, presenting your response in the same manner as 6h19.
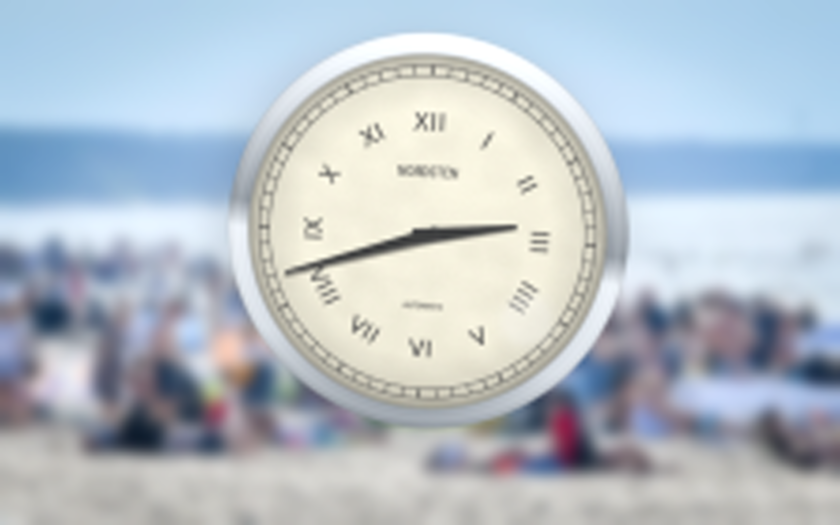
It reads 2h42
